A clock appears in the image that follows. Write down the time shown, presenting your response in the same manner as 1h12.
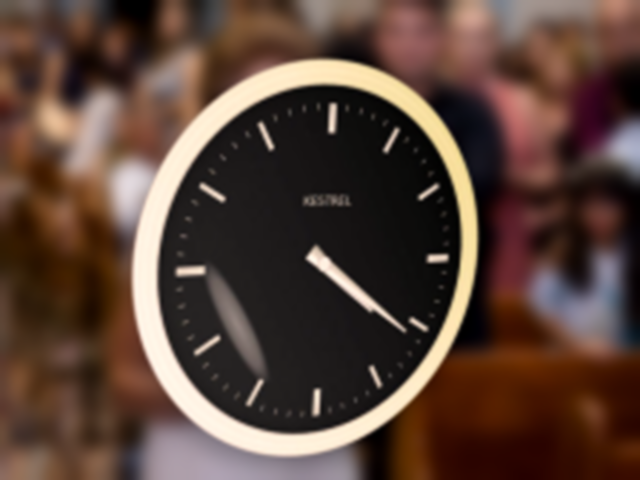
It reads 4h21
